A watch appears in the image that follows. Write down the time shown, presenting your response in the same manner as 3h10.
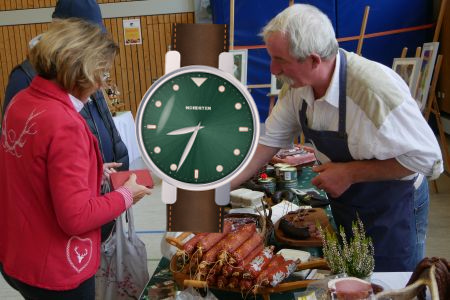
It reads 8h34
